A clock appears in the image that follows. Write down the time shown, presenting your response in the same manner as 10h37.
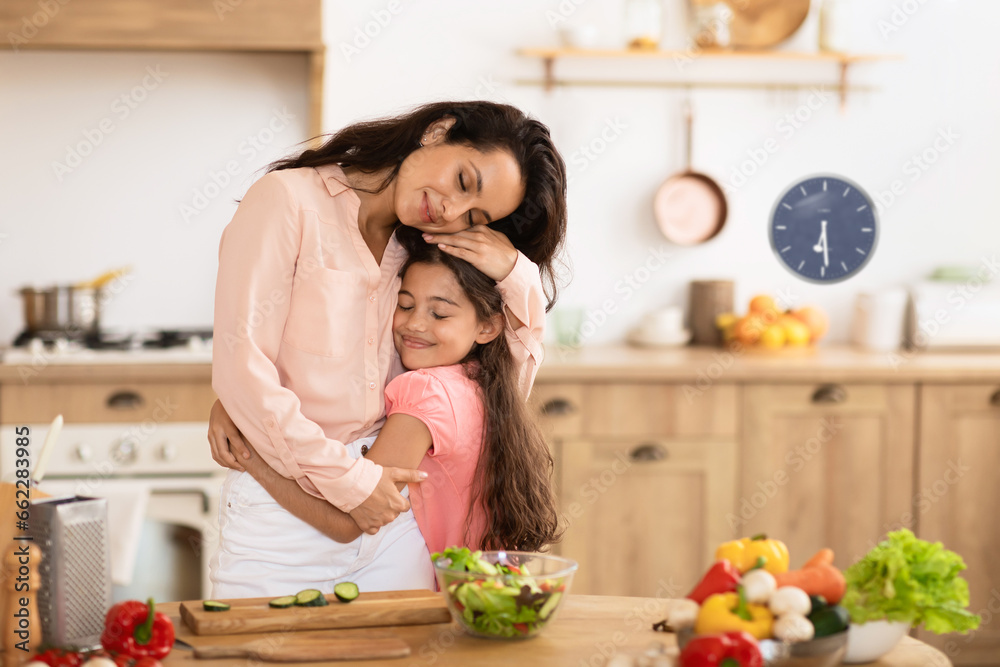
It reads 6h29
